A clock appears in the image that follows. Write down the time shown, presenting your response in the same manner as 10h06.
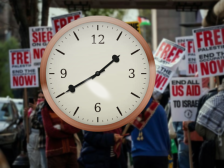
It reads 1h40
